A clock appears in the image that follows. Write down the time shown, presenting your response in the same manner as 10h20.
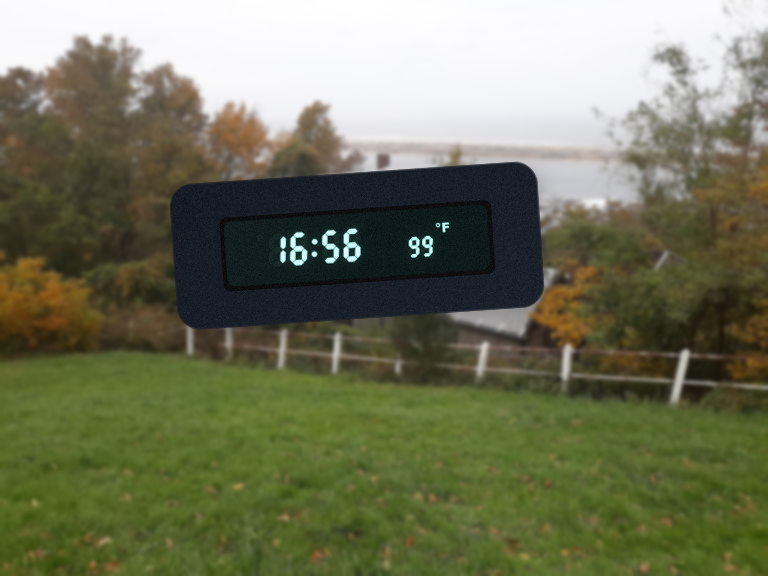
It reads 16h56
